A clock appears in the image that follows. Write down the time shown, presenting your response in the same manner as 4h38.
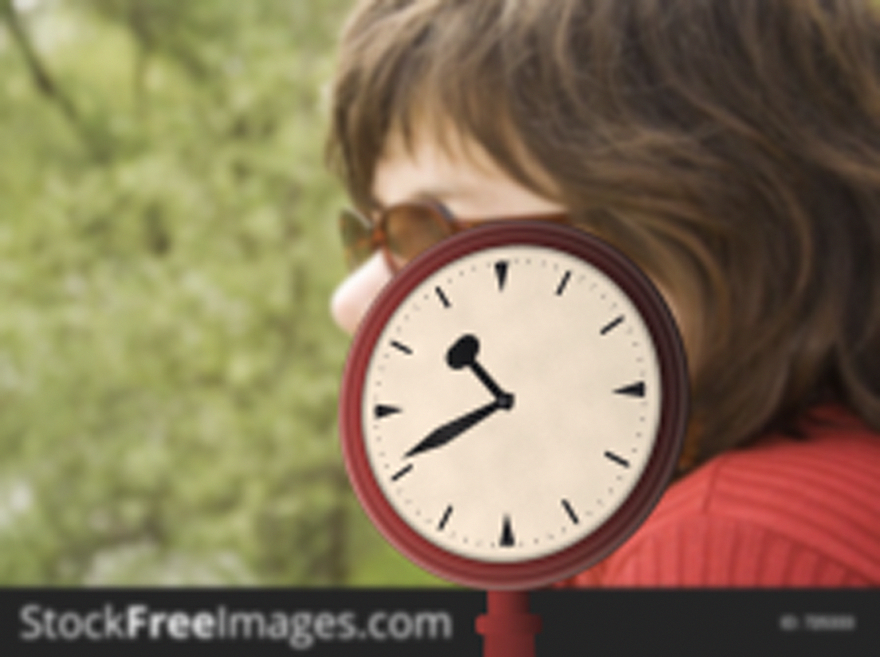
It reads 10h41
